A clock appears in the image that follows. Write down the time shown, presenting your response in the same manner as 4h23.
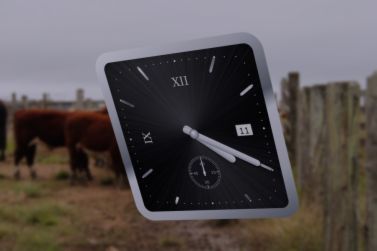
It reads 4h20
